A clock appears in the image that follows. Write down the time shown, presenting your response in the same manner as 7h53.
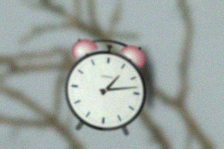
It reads 1h13
